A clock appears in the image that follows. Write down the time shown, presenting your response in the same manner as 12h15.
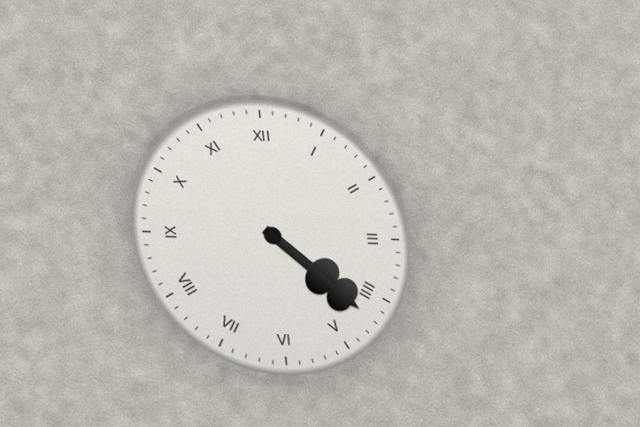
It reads 4h22
